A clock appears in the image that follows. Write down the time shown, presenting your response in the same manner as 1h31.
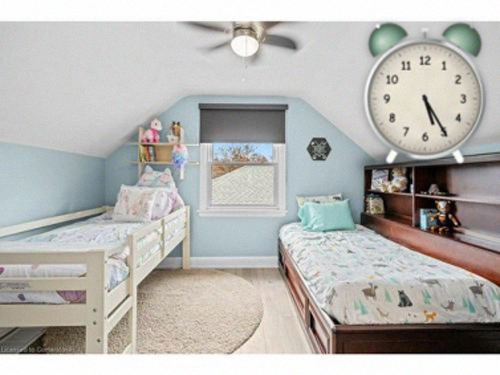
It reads 5h25
